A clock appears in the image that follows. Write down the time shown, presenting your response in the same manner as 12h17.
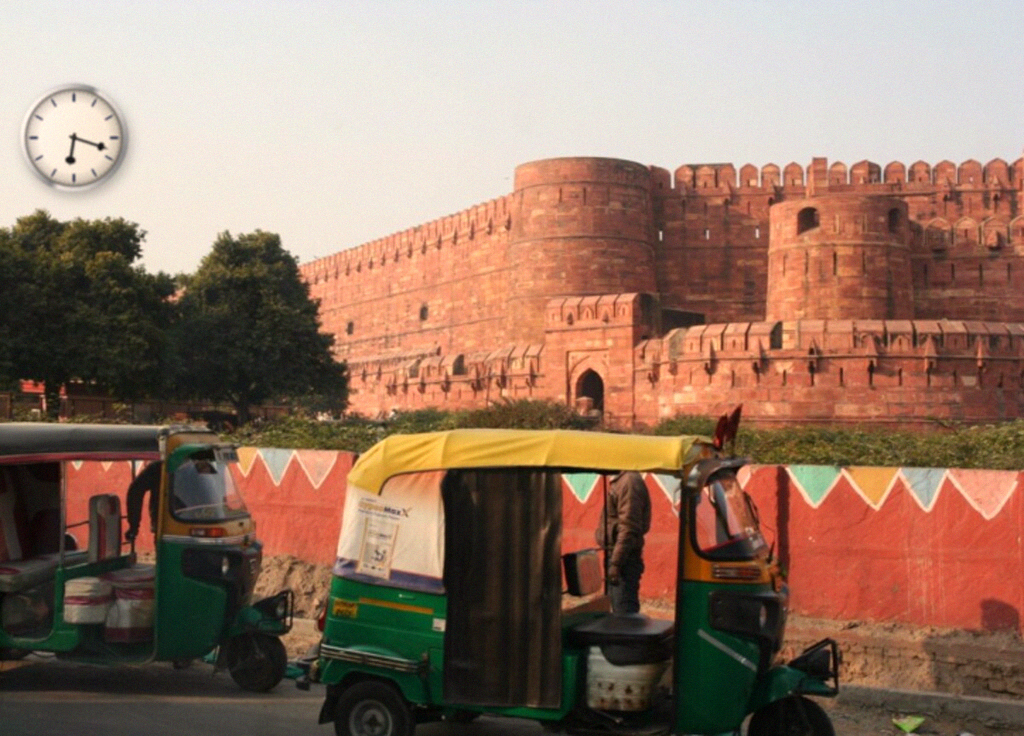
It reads 6h18
